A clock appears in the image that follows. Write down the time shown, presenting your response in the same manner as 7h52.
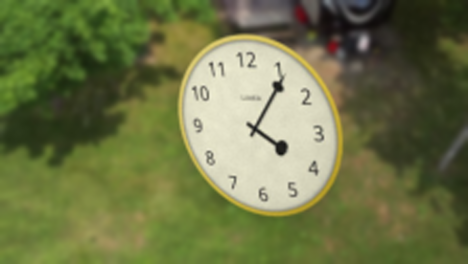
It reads 4h06
